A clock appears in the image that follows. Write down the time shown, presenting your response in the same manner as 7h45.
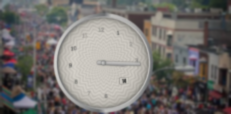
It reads 3h16
